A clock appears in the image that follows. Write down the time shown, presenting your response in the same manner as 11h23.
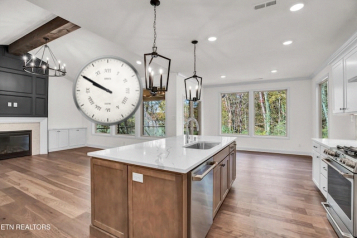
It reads 9h50
